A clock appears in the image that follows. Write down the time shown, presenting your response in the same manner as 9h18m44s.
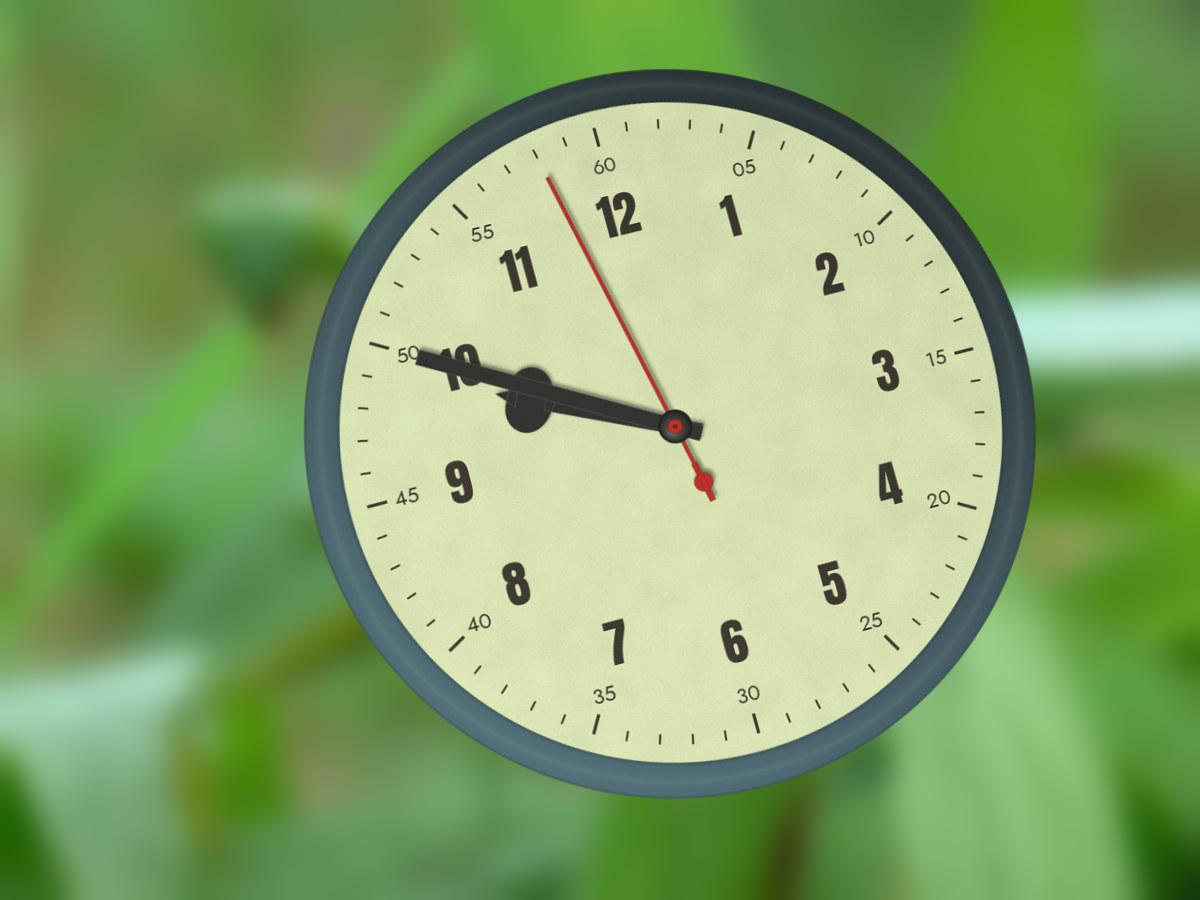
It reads 9h49m58s
